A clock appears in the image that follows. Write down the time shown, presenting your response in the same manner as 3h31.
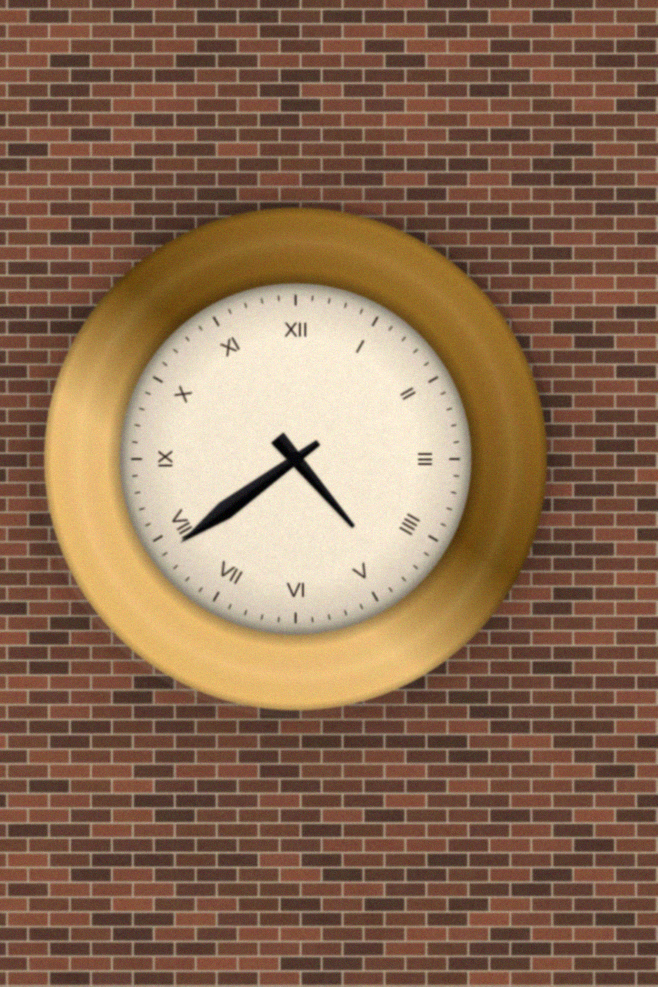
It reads 4h39
